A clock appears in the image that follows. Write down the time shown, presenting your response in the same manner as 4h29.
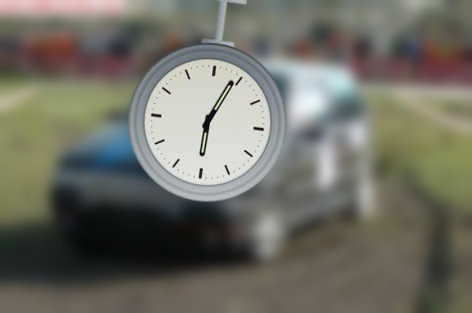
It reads 6h04
